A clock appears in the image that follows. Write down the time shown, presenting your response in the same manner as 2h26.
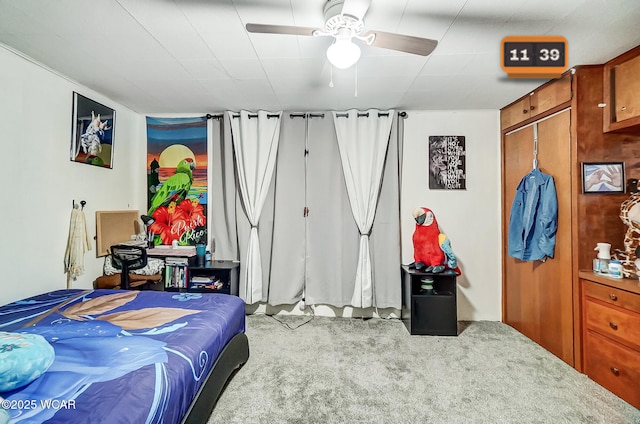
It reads 11h39
